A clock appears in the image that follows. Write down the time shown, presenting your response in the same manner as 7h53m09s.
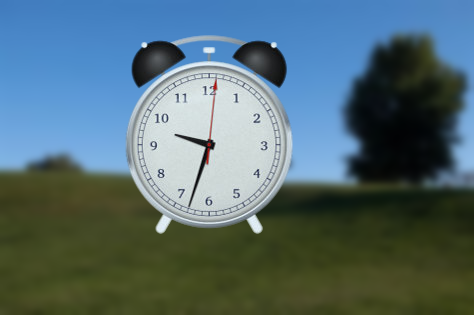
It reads 9h33m01s
